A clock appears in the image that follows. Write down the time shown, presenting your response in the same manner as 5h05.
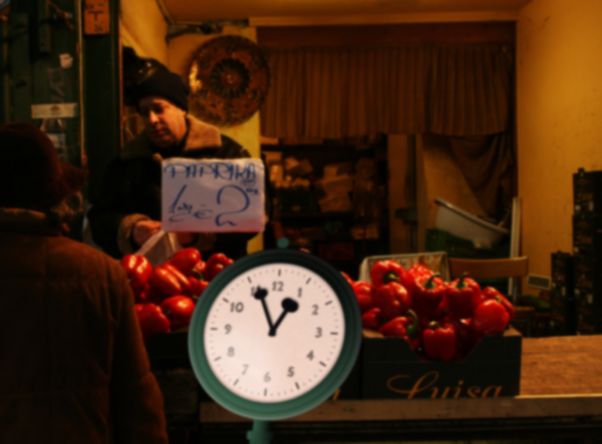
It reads 12h56
